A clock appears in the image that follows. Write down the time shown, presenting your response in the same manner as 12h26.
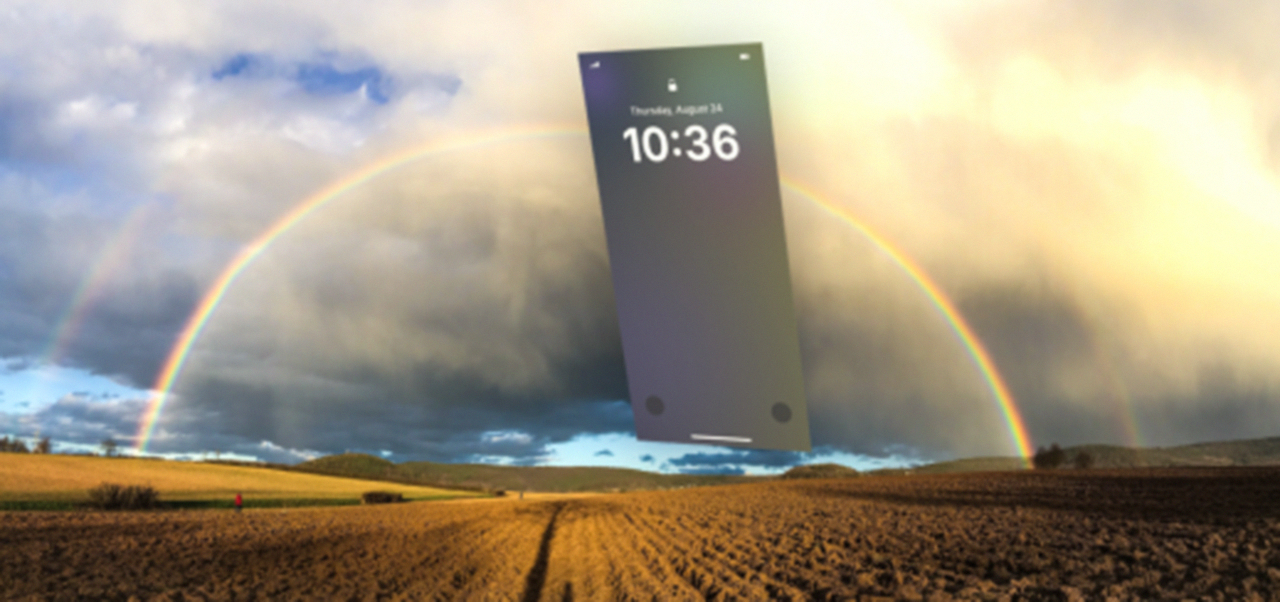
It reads 10h36
